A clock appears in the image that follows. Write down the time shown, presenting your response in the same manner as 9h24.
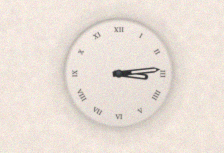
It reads 3h14
